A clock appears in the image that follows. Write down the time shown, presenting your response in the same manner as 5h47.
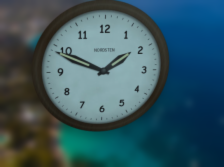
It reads 1h49
